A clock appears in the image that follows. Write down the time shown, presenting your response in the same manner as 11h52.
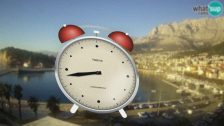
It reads 8h43
